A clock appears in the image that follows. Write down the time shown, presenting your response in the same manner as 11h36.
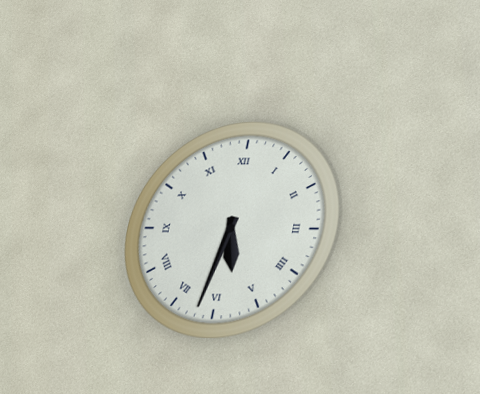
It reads 5h32
